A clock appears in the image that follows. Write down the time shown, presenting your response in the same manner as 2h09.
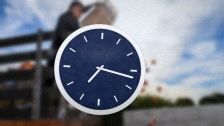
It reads 7h17
